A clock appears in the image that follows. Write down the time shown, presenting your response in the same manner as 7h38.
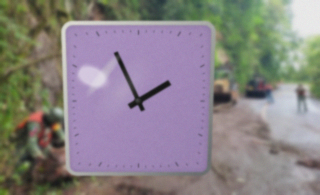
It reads 1h56
